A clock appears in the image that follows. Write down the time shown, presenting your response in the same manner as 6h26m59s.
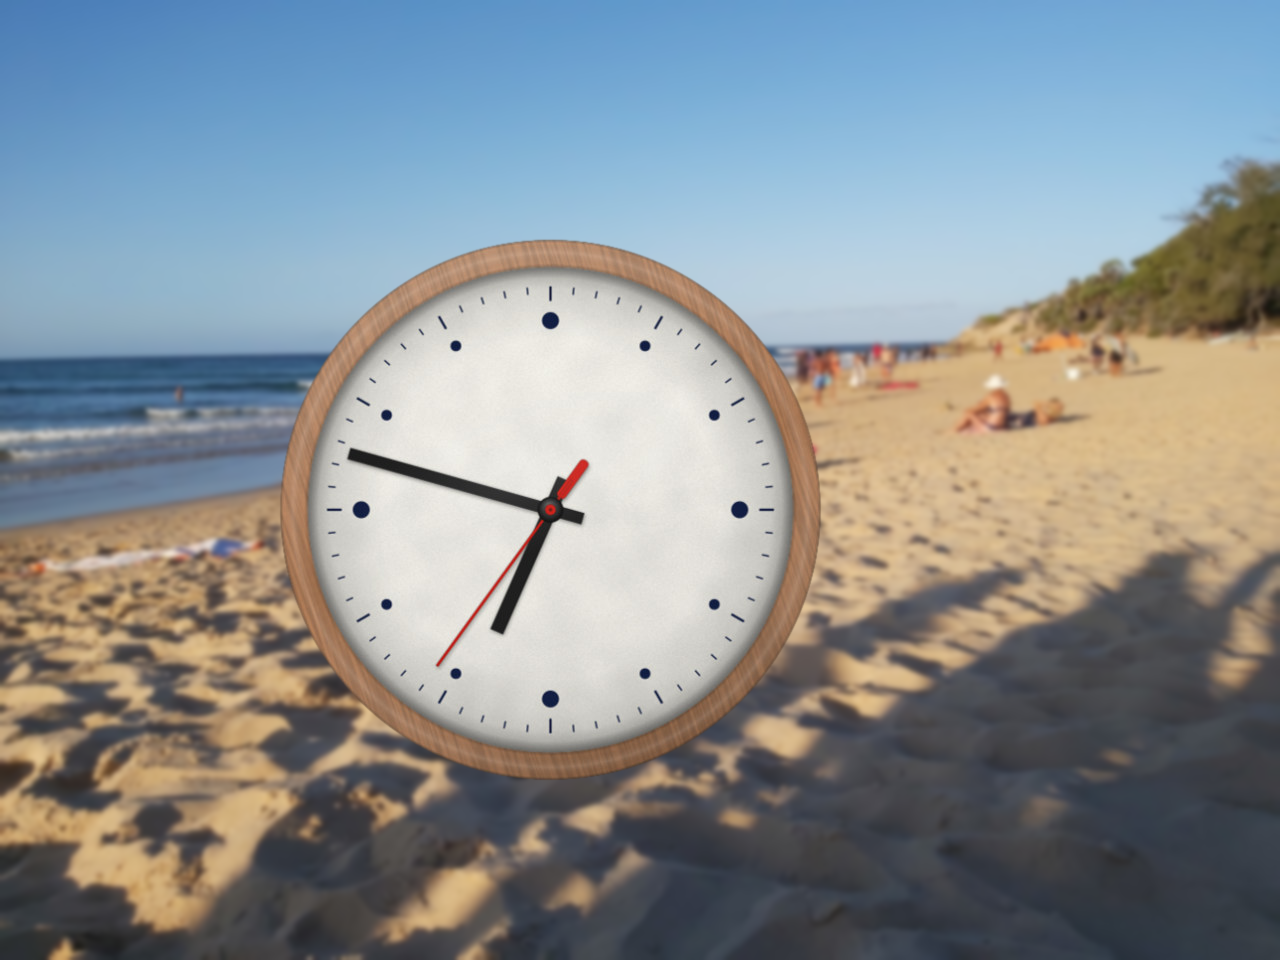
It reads 6h47m36s
